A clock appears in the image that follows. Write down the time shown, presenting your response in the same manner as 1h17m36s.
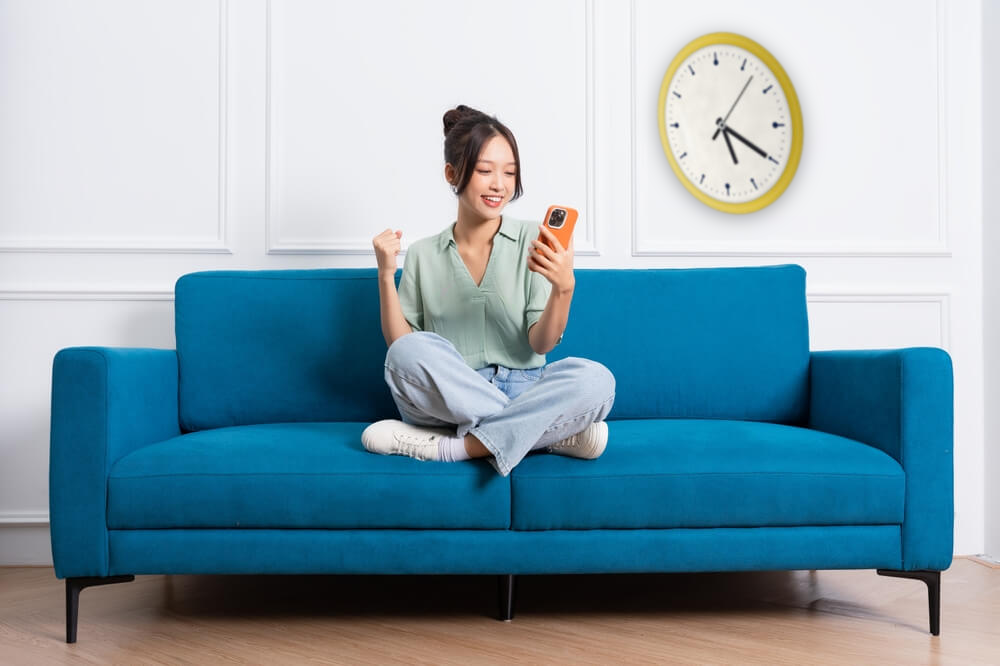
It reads 5h20m07s
